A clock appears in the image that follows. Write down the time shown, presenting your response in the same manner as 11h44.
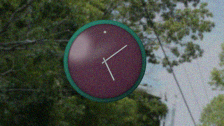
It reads 5h09
